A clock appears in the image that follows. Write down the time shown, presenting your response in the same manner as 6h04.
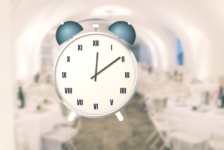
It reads 12h09
